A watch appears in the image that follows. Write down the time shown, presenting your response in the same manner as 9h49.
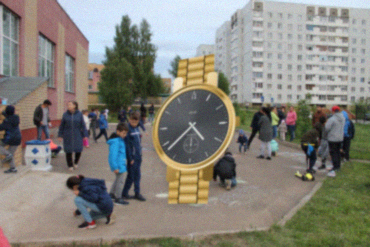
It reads 4h38
